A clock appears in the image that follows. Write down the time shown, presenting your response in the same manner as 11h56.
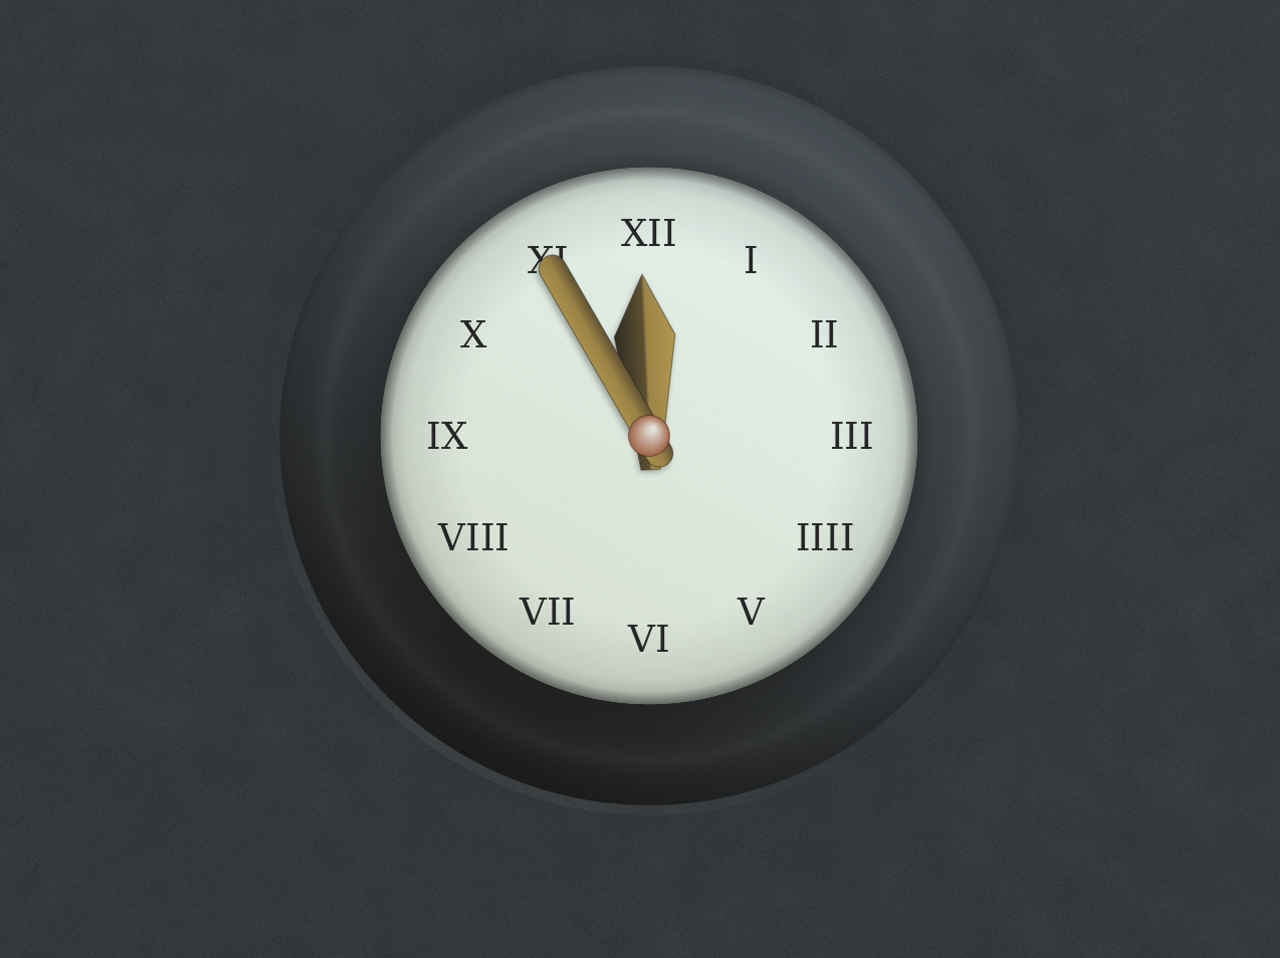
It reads 11h55
